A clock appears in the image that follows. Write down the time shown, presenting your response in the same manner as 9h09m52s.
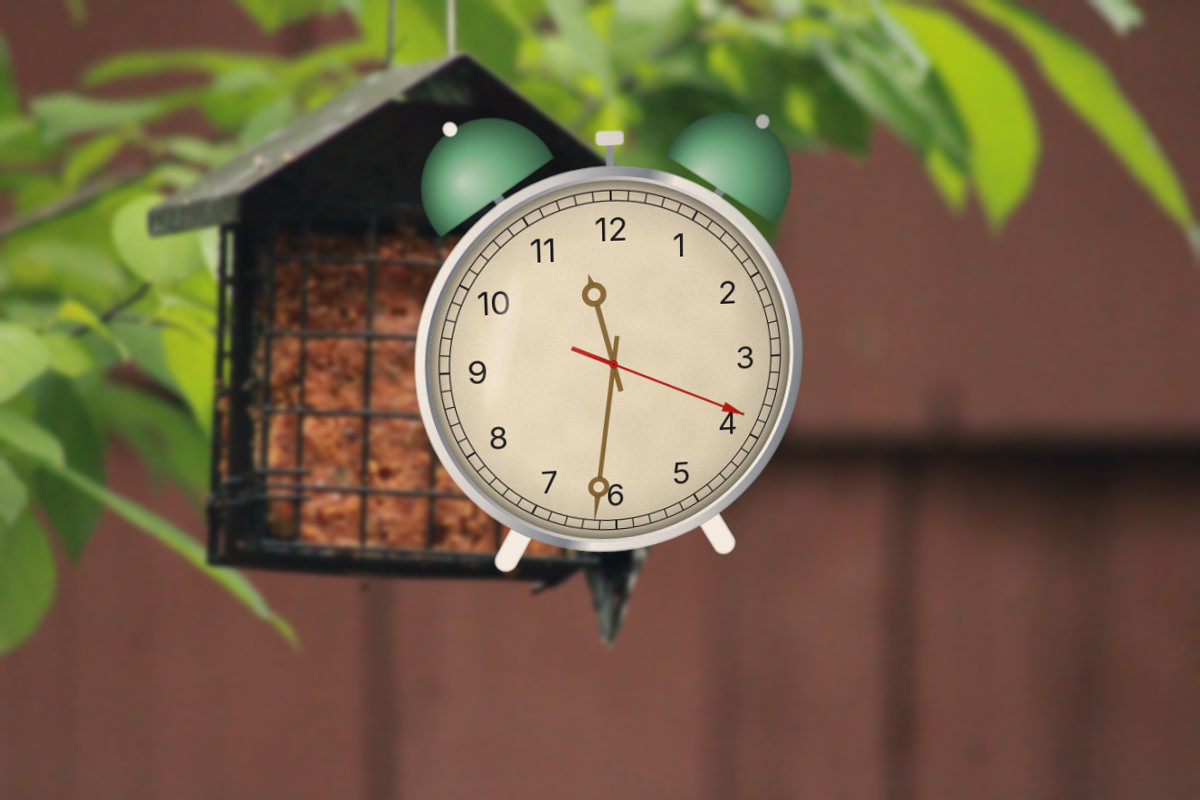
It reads 11h31m19s
